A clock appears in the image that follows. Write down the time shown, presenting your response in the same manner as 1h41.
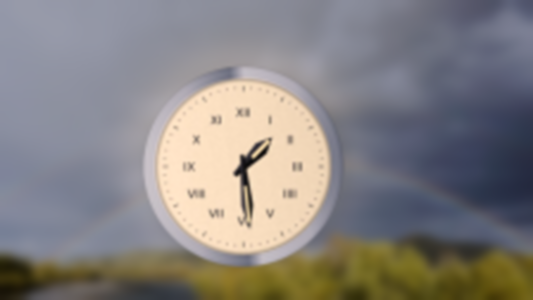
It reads 1h29
